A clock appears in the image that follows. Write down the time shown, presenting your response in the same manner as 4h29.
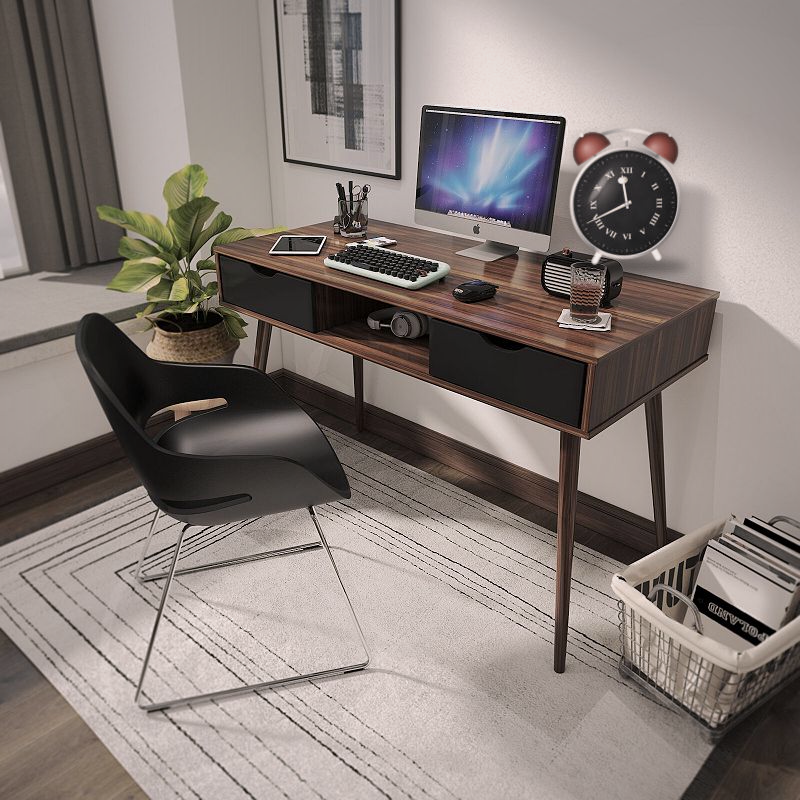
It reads 11h41
